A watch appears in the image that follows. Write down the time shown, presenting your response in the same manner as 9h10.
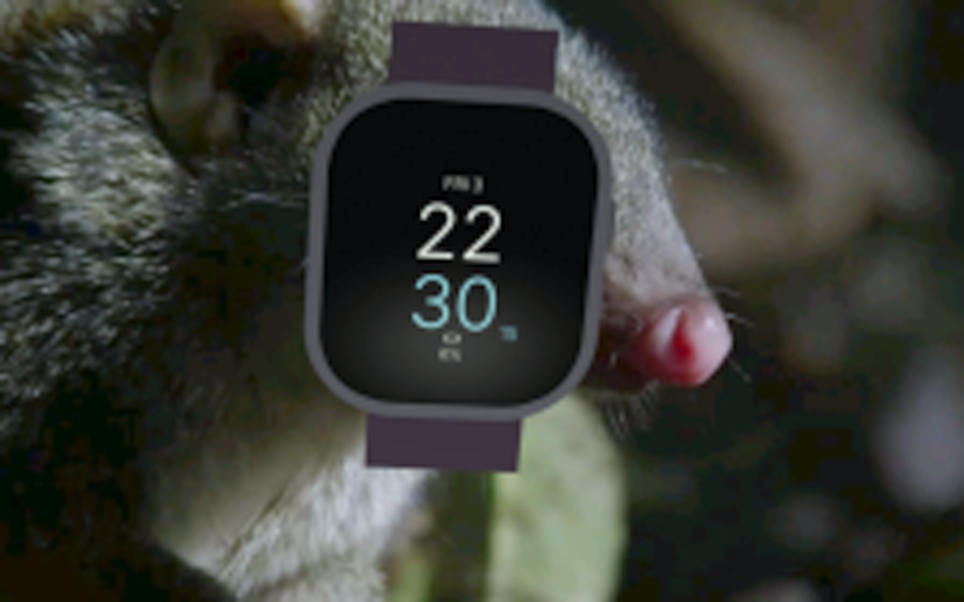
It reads 22h30
